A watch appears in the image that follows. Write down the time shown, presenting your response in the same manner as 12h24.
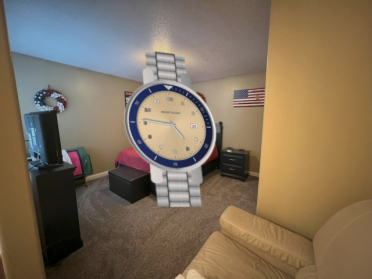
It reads 4h46
